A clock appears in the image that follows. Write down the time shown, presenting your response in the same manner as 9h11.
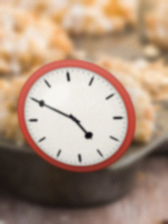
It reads 4h50
